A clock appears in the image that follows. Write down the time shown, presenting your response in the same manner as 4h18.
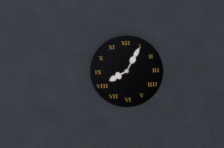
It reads 8h05
